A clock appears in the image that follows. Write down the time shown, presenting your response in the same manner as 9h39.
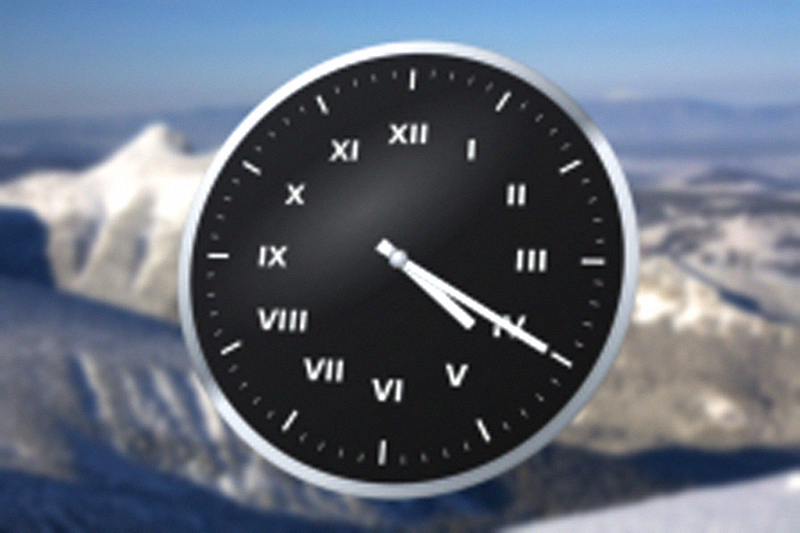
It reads 4h20
